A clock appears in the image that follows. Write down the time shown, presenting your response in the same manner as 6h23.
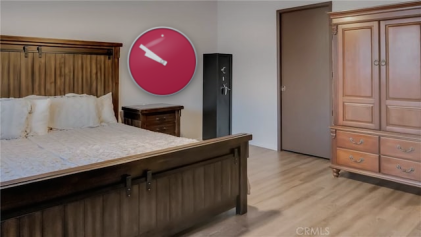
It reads 9h51
